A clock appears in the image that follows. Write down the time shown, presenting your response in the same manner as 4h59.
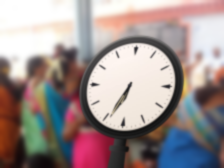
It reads 6h34
